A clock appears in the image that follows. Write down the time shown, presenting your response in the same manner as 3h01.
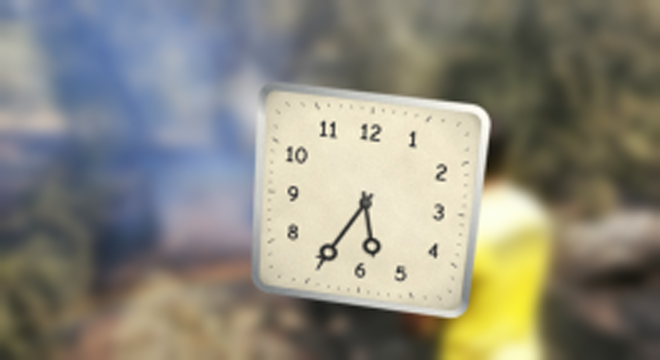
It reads 5h35
